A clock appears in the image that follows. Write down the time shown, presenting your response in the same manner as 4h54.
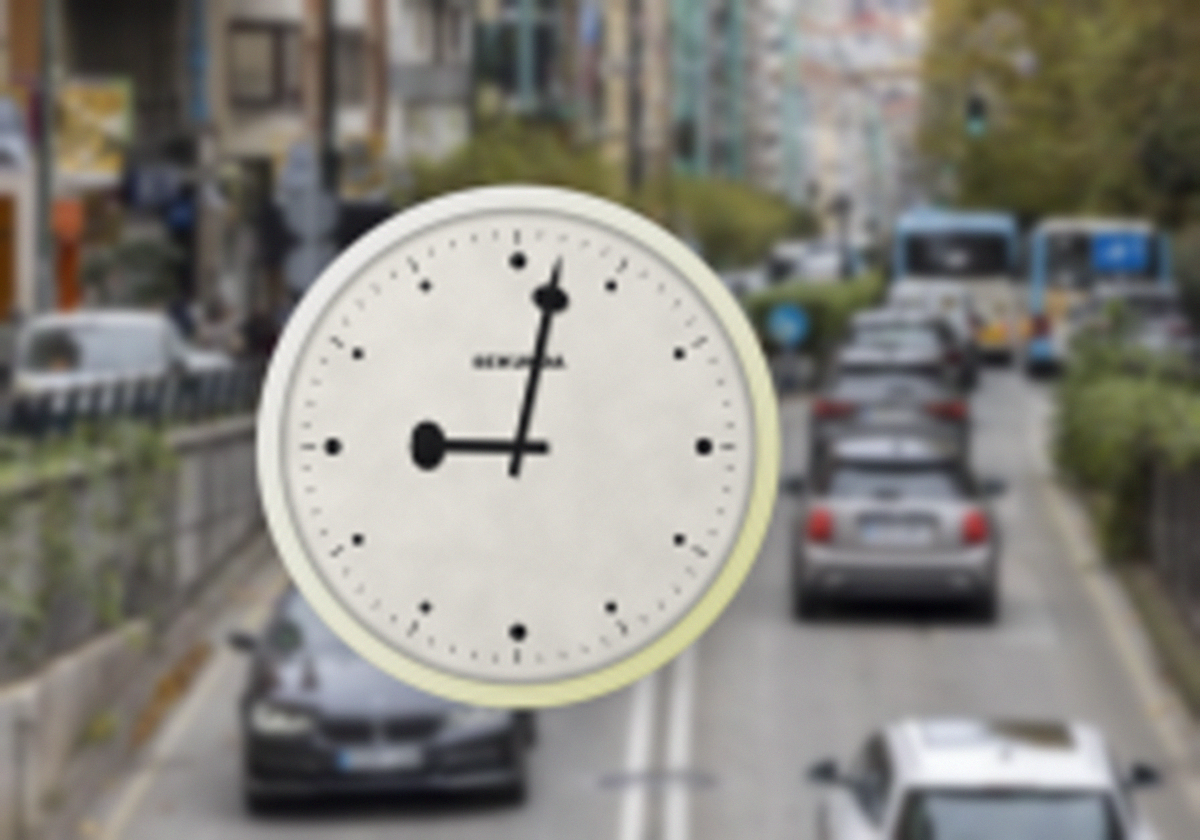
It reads 9h02
